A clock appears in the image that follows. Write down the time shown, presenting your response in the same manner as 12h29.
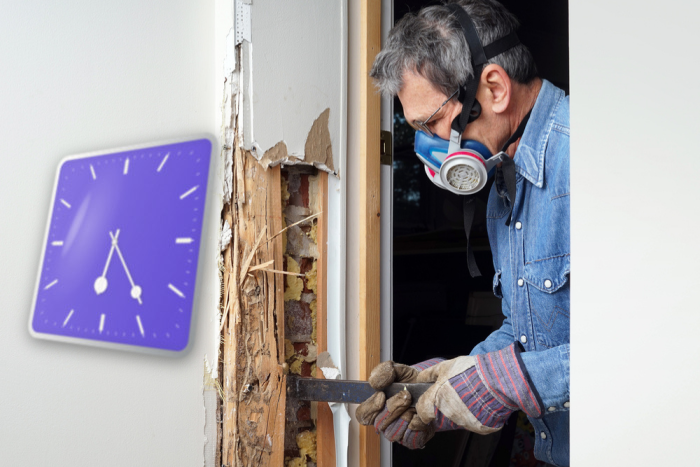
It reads 6h24
